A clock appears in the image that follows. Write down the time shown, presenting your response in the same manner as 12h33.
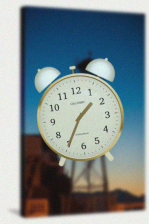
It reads 1h35
